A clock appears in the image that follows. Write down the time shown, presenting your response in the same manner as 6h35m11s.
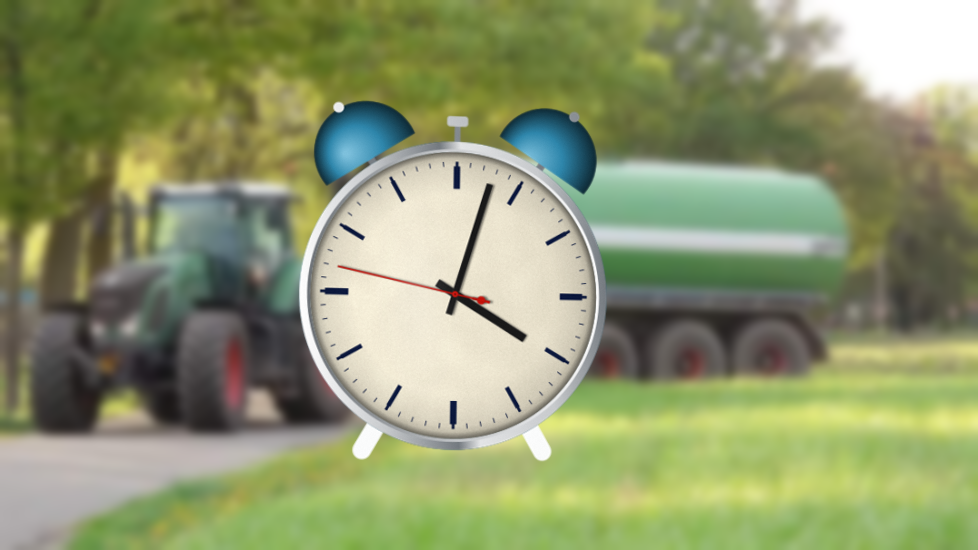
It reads 4h02m47s
